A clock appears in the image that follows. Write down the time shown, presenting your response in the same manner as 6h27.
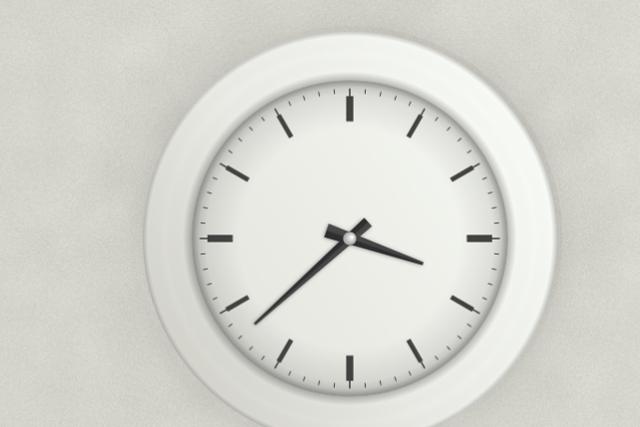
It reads 3h38
